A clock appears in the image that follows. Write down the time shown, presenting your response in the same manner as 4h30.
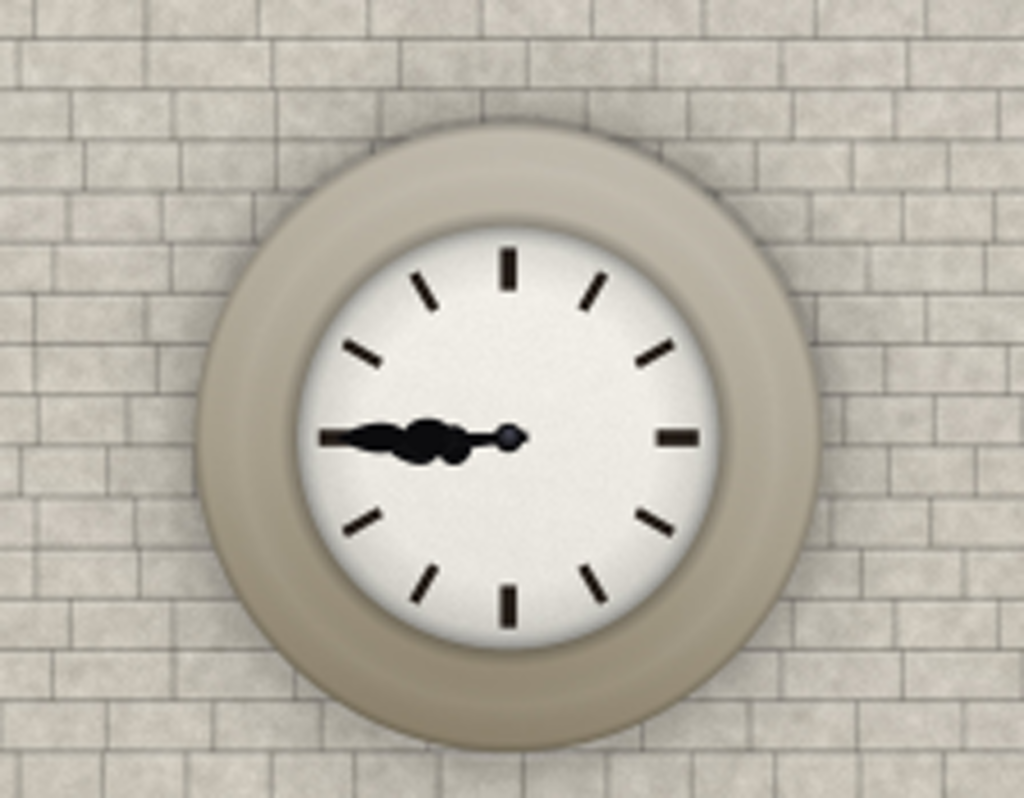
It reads 8h45
